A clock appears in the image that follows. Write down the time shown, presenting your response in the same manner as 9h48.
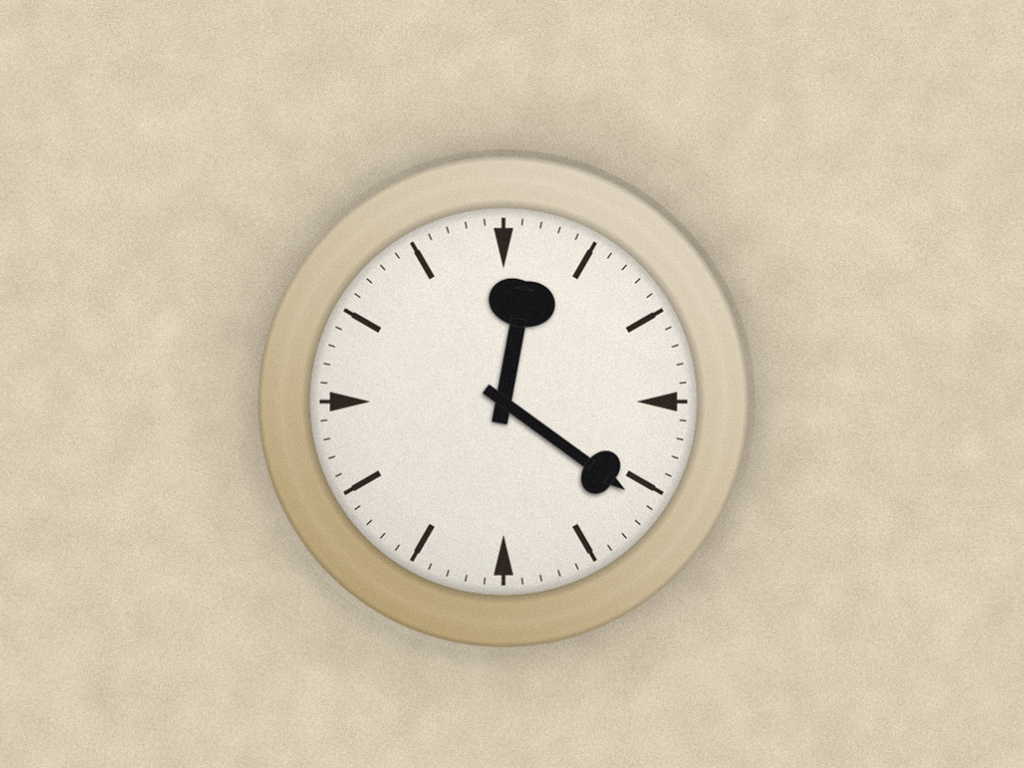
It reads 12h21
